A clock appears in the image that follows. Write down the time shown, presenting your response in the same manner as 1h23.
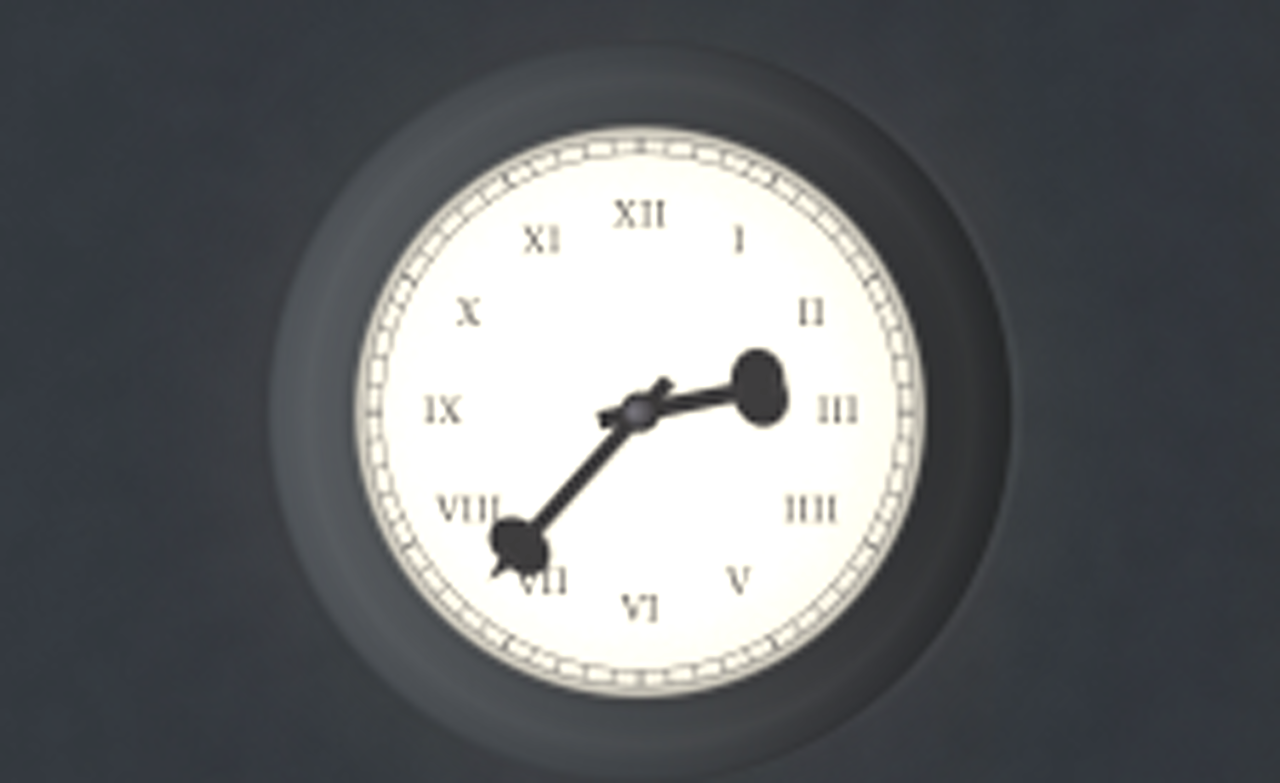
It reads 2h37
